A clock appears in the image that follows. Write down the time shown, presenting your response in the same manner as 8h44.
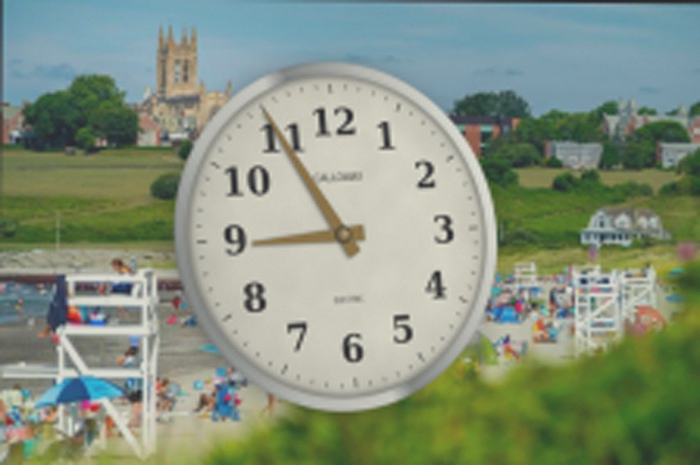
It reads 8h55
